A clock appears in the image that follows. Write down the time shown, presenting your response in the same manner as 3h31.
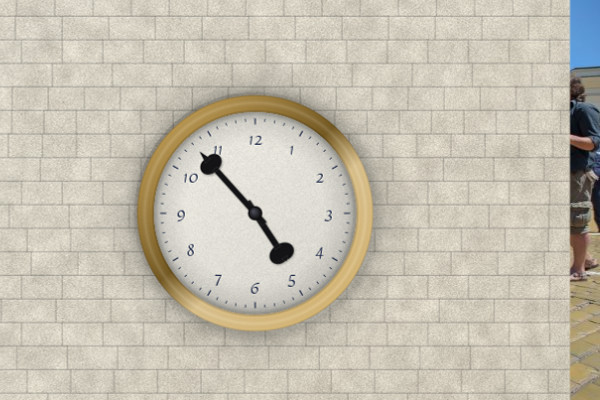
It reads 4h53
